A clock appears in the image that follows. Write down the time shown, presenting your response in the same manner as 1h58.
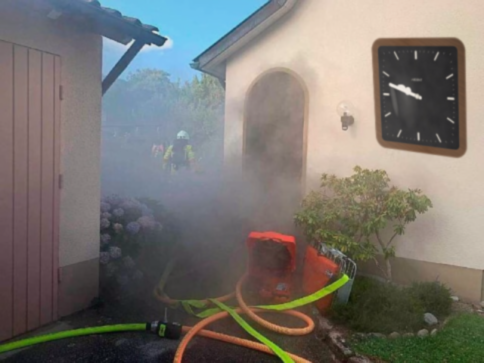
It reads 9h48
